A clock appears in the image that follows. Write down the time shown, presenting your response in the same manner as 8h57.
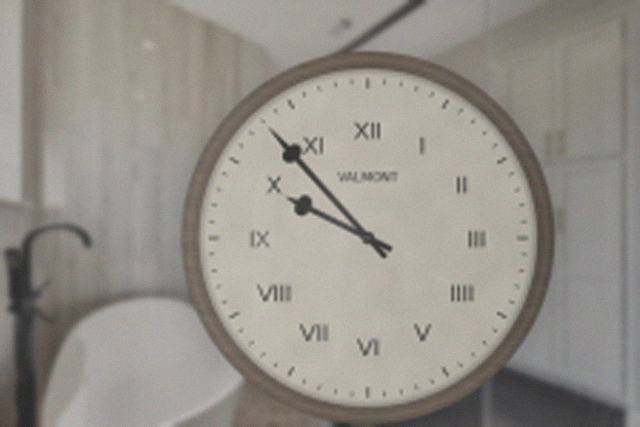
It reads 9h53
